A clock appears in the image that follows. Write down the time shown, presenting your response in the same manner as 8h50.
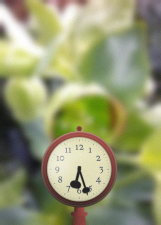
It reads 6h27
